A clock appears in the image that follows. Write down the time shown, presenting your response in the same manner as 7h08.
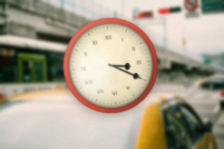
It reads 3h20
